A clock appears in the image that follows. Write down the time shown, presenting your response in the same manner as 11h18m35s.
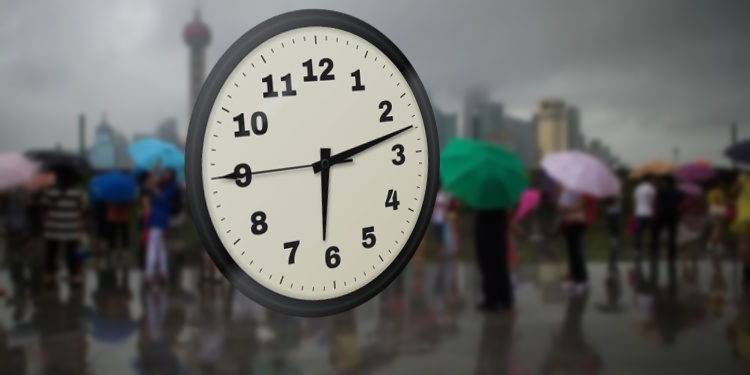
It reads 6h12m45s
